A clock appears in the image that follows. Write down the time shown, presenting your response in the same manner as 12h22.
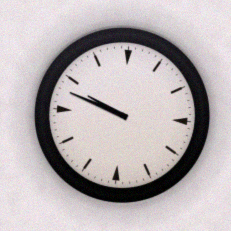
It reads 9h48
